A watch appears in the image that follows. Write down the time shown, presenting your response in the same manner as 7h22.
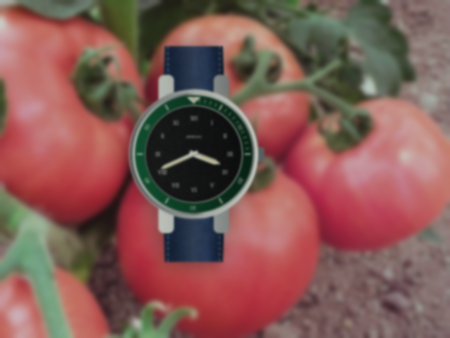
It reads 3h41
